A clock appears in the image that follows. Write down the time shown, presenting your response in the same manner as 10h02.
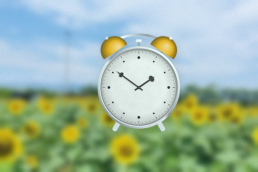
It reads 1h51
